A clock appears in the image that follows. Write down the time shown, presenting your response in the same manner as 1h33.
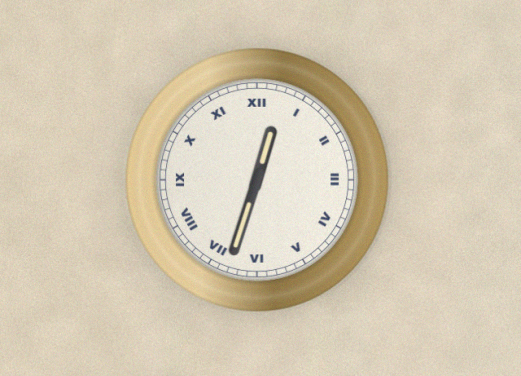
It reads 12h33
